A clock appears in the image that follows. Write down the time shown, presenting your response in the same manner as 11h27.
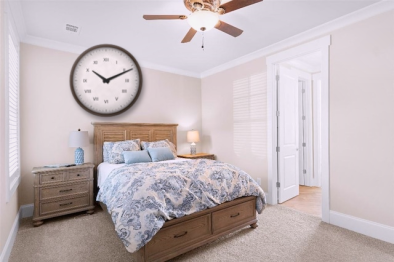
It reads 10h11
